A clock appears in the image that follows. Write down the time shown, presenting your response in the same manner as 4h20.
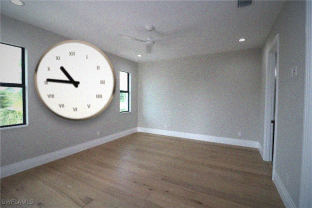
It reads 10h46
